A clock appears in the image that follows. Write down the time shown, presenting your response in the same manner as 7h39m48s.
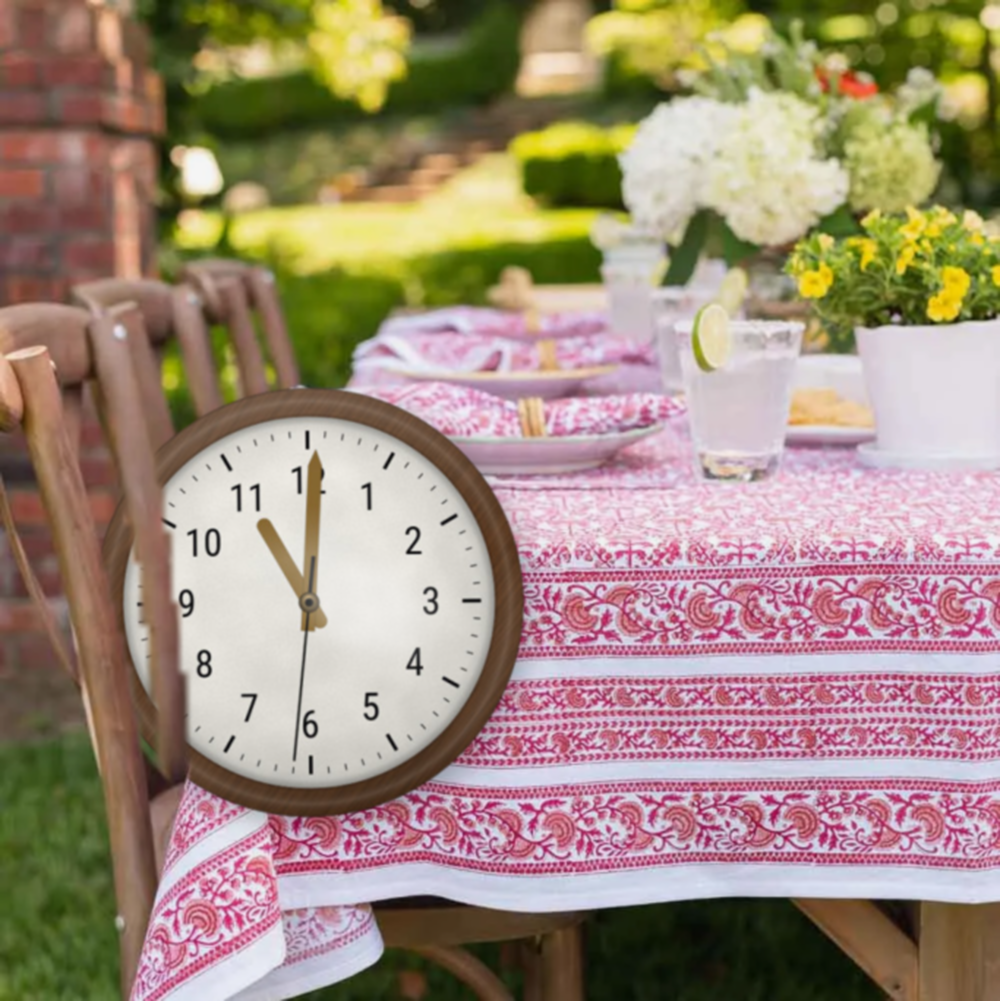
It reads 11h00m31s
